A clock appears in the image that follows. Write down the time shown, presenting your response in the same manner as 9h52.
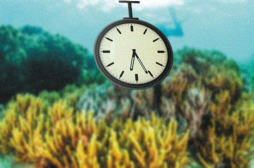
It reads 6h26
